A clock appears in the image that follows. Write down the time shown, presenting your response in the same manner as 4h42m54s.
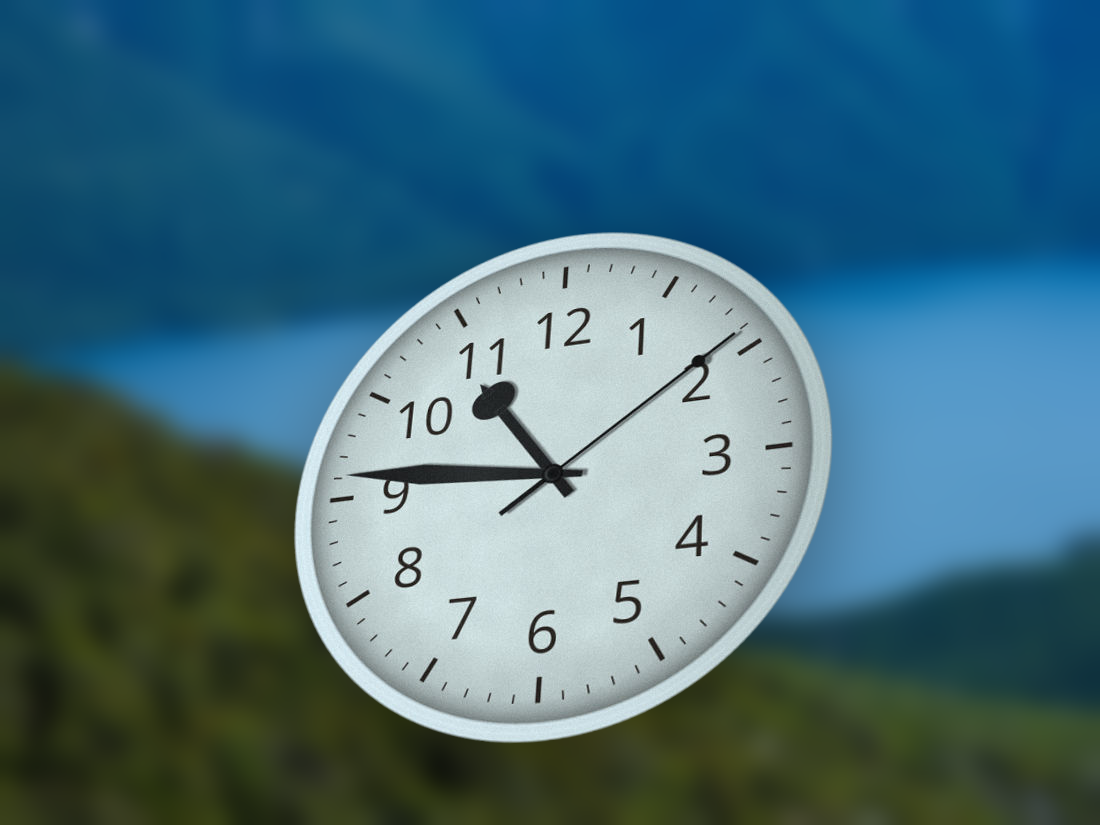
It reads 10h46m09s
